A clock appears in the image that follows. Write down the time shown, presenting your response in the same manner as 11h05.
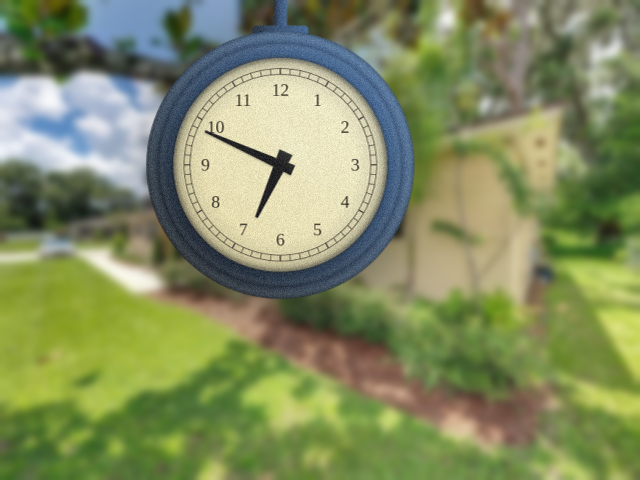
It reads 6h49
